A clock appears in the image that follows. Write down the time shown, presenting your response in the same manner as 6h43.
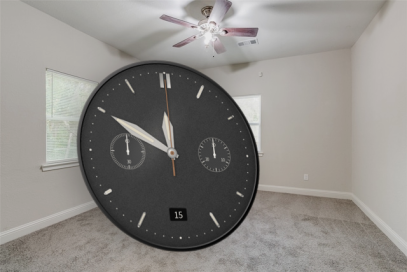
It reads 11h50
